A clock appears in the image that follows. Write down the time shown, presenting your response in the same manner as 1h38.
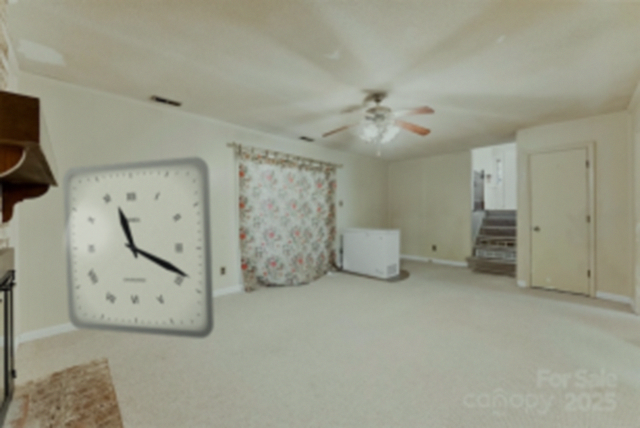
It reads 11h19
